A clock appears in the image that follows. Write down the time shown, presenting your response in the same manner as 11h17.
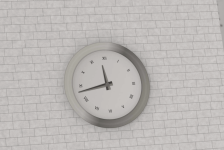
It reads 11h43
